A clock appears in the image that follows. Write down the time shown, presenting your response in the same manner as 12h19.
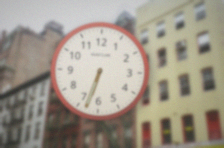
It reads 6h33
